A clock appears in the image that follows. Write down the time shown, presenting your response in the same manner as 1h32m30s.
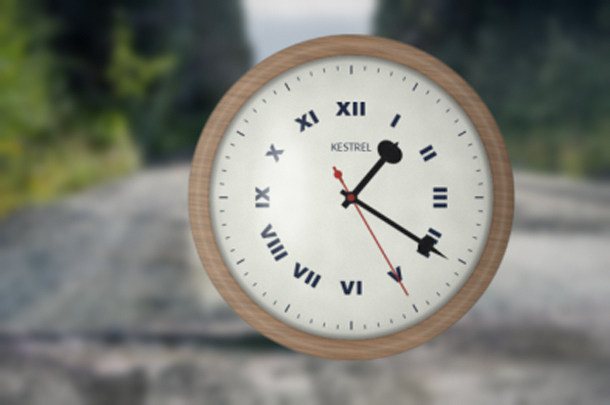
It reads 1h20m25s
